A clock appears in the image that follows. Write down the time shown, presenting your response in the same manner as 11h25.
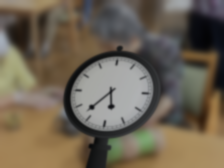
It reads 5h37
